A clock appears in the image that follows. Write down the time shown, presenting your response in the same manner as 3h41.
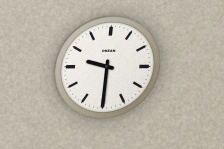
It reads 9h30
